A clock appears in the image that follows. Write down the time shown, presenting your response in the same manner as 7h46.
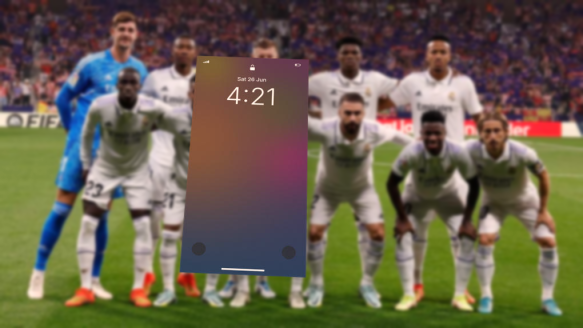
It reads 4h21
